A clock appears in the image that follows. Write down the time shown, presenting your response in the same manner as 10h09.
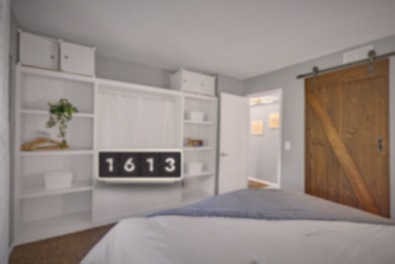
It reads 16h13
